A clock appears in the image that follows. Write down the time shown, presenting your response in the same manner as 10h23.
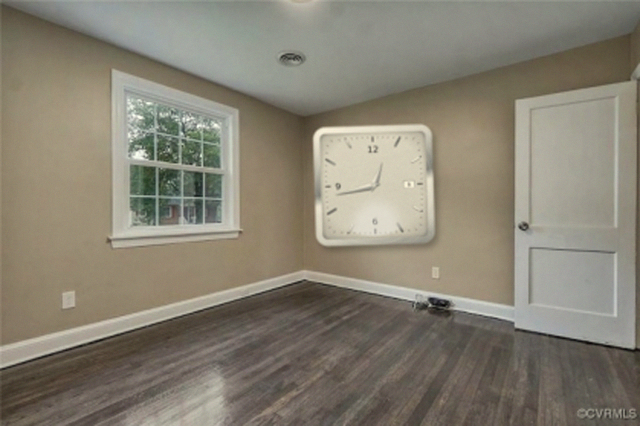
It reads 12h43
